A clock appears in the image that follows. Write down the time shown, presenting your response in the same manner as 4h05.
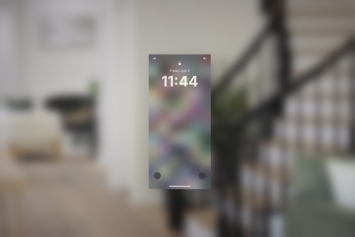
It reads 11h44
